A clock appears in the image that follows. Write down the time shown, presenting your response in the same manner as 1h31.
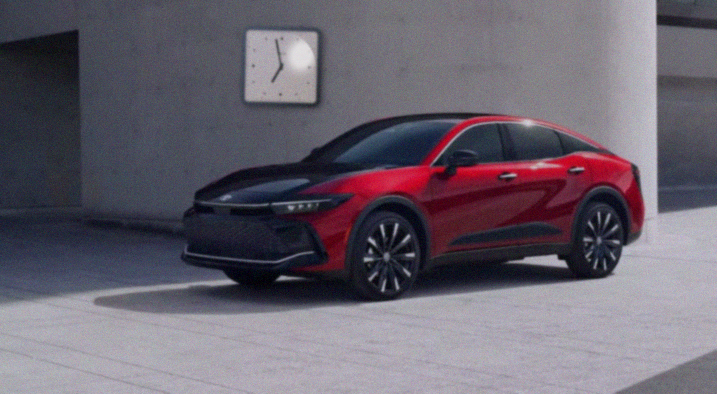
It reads 6h58
